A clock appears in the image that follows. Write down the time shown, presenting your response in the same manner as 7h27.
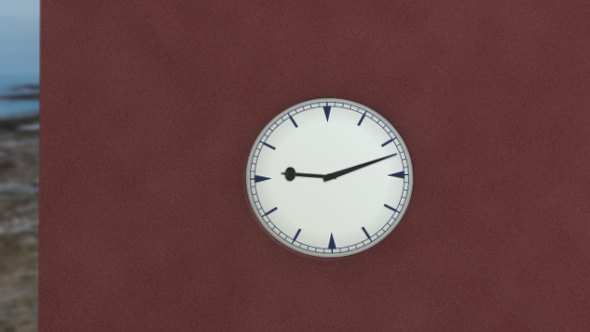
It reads 9h12
